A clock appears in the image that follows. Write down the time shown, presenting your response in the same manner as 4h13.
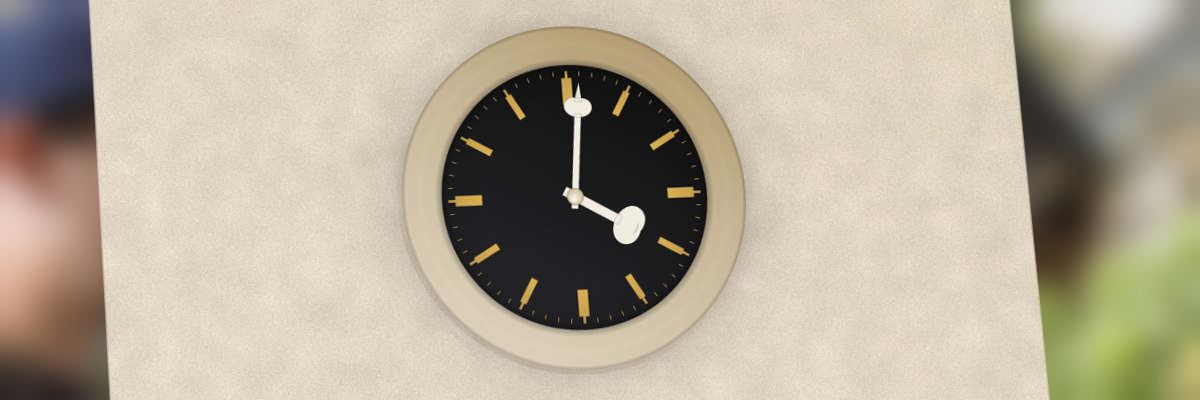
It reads 4h01
